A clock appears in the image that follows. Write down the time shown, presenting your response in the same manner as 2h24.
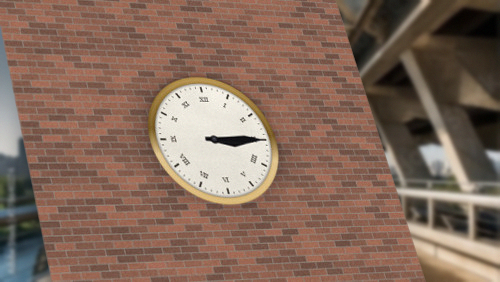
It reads 3h15
